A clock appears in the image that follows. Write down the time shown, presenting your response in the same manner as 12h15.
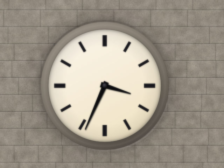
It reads 3h34
